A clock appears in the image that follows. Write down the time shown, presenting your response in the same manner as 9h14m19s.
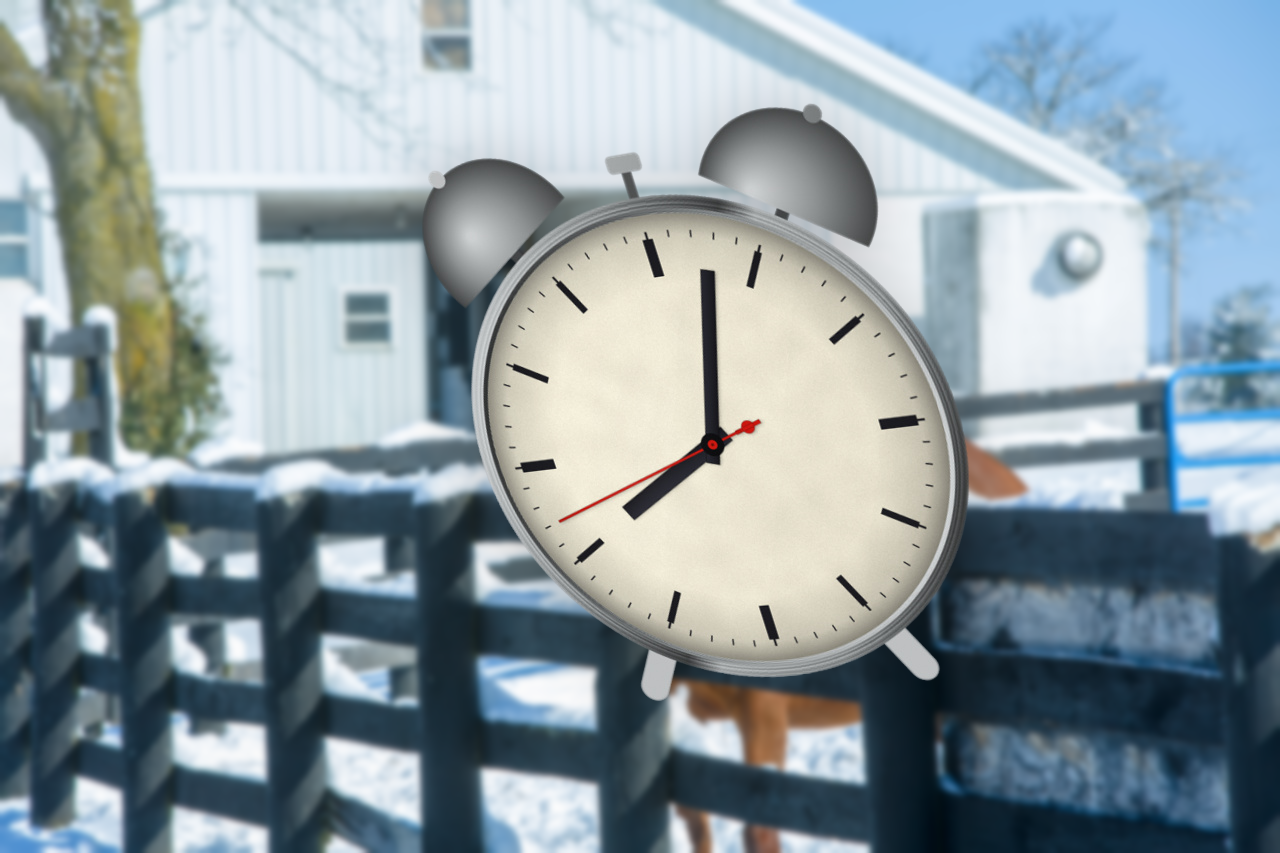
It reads 8h02m42s
